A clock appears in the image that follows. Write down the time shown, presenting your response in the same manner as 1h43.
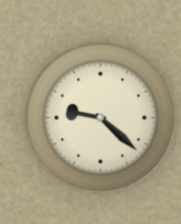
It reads 9h22
